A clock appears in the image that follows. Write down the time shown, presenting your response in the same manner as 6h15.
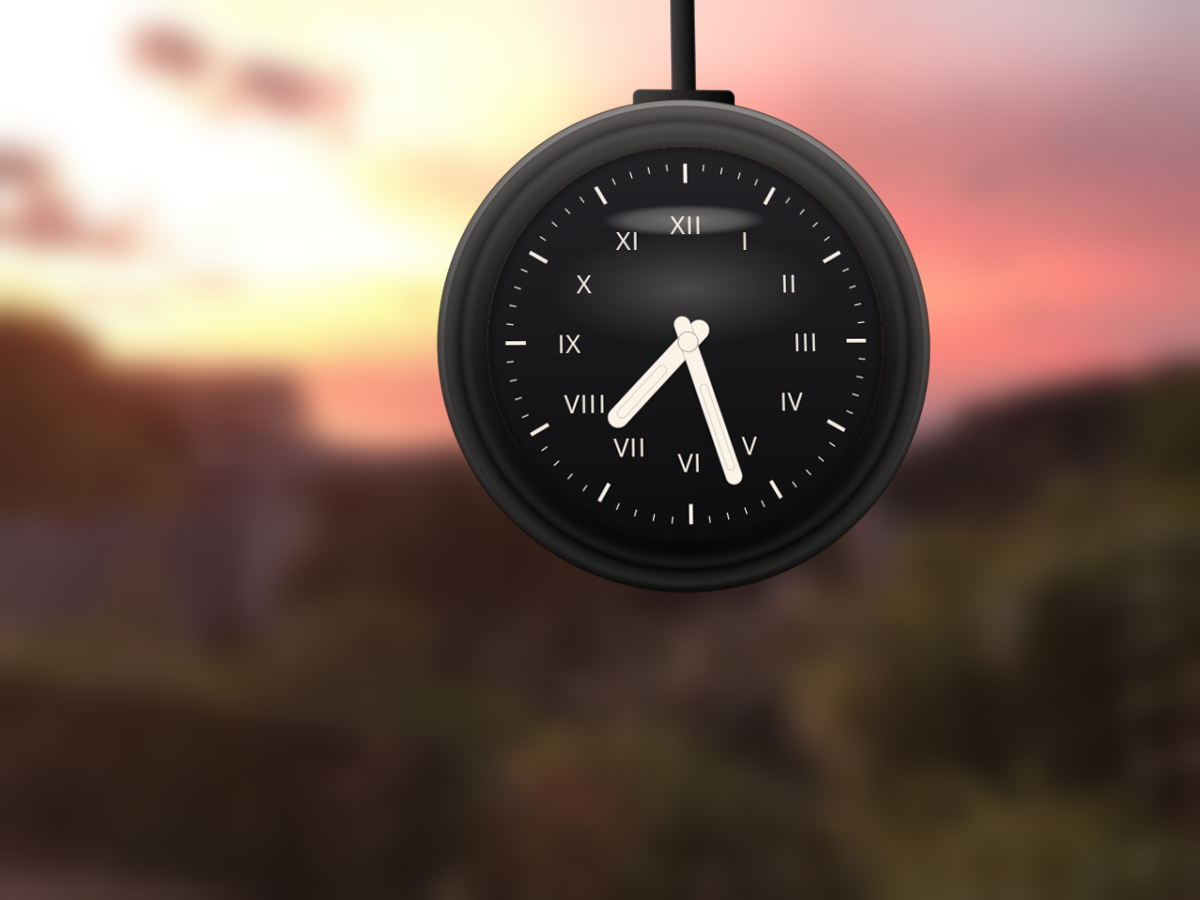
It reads 7h27
